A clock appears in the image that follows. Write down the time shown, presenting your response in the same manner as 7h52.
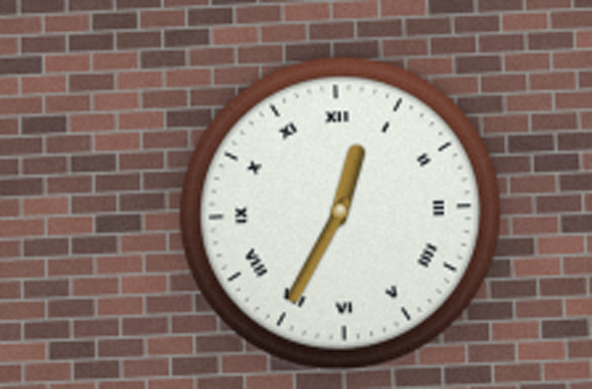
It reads 12h35
